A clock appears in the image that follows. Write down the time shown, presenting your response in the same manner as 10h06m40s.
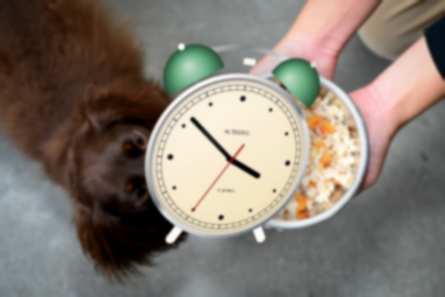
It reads 3h51m35s
